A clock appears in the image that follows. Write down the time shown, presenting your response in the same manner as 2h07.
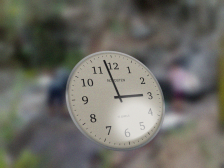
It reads 2h58
